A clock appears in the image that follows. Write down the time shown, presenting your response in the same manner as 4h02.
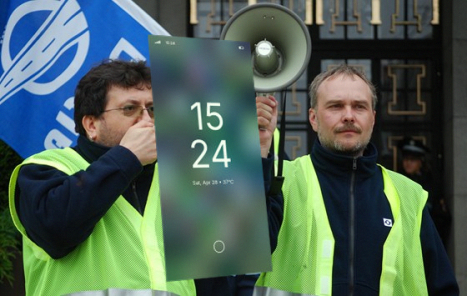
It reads 15h24
